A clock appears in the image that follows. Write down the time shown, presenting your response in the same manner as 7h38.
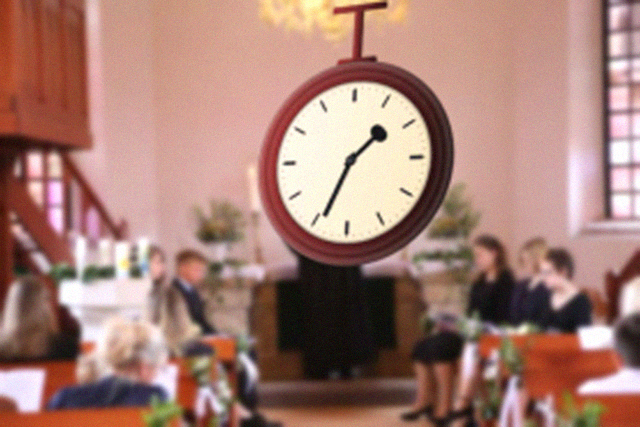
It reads 1h34
